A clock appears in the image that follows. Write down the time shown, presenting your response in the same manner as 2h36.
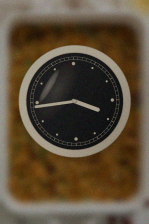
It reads 3h44
